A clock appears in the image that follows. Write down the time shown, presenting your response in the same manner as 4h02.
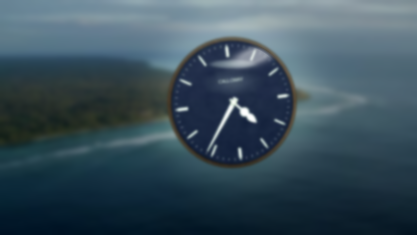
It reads 4h36
